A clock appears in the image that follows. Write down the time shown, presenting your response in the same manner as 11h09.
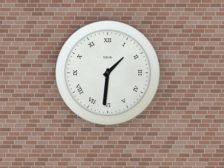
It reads 1h31
